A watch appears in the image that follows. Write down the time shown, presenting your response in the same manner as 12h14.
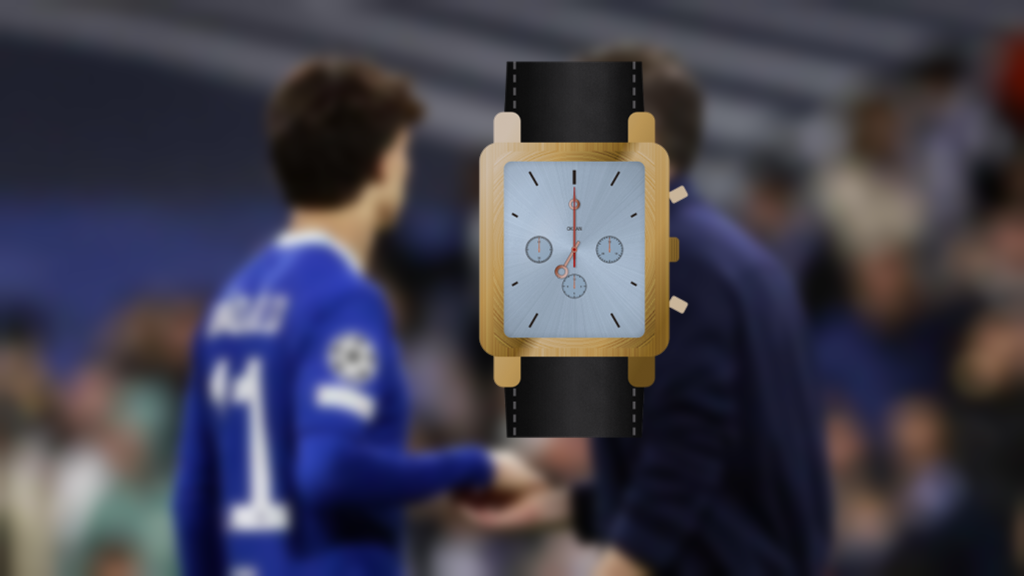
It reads 7h00
